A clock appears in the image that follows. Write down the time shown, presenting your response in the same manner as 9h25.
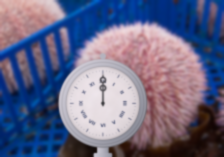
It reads 12h00
